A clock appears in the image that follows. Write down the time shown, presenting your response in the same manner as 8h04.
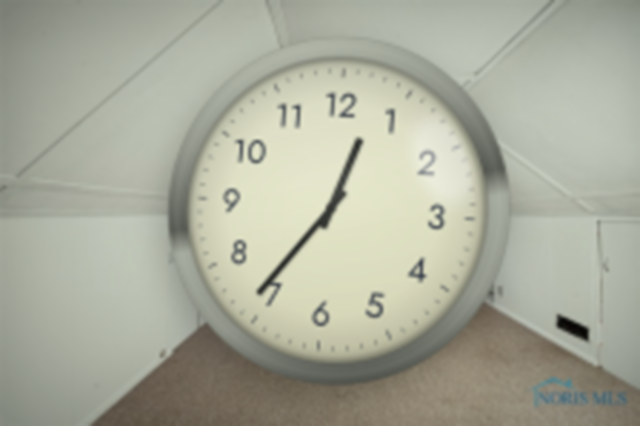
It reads 12h36
